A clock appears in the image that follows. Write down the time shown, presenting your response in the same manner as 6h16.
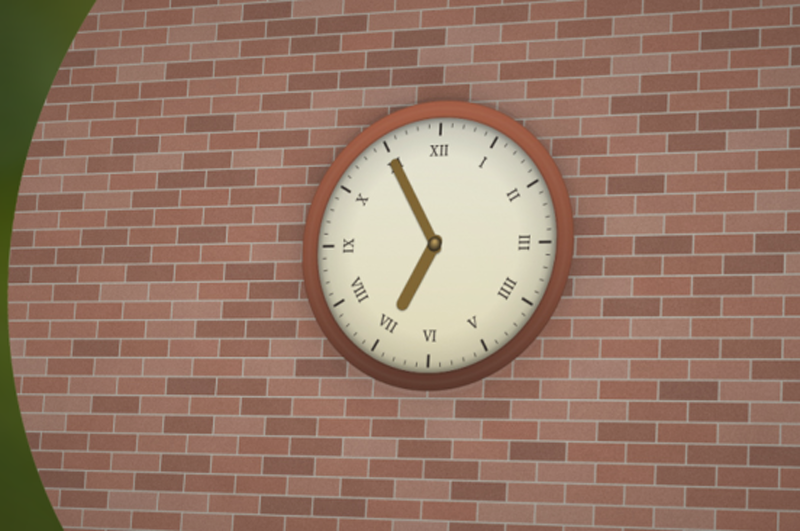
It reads 6h55
